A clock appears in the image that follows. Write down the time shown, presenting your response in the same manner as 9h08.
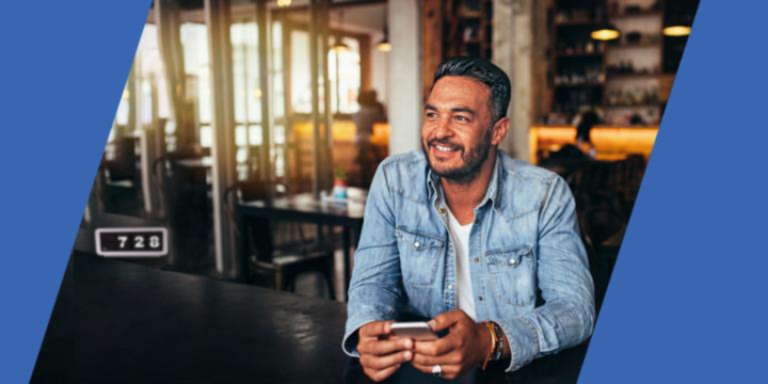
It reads 7h28
